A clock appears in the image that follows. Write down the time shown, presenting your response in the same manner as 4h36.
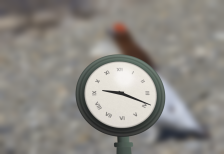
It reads 9h19
